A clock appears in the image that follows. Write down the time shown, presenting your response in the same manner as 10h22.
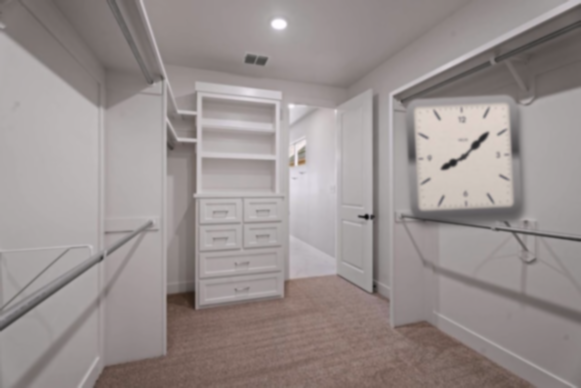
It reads 8h08
